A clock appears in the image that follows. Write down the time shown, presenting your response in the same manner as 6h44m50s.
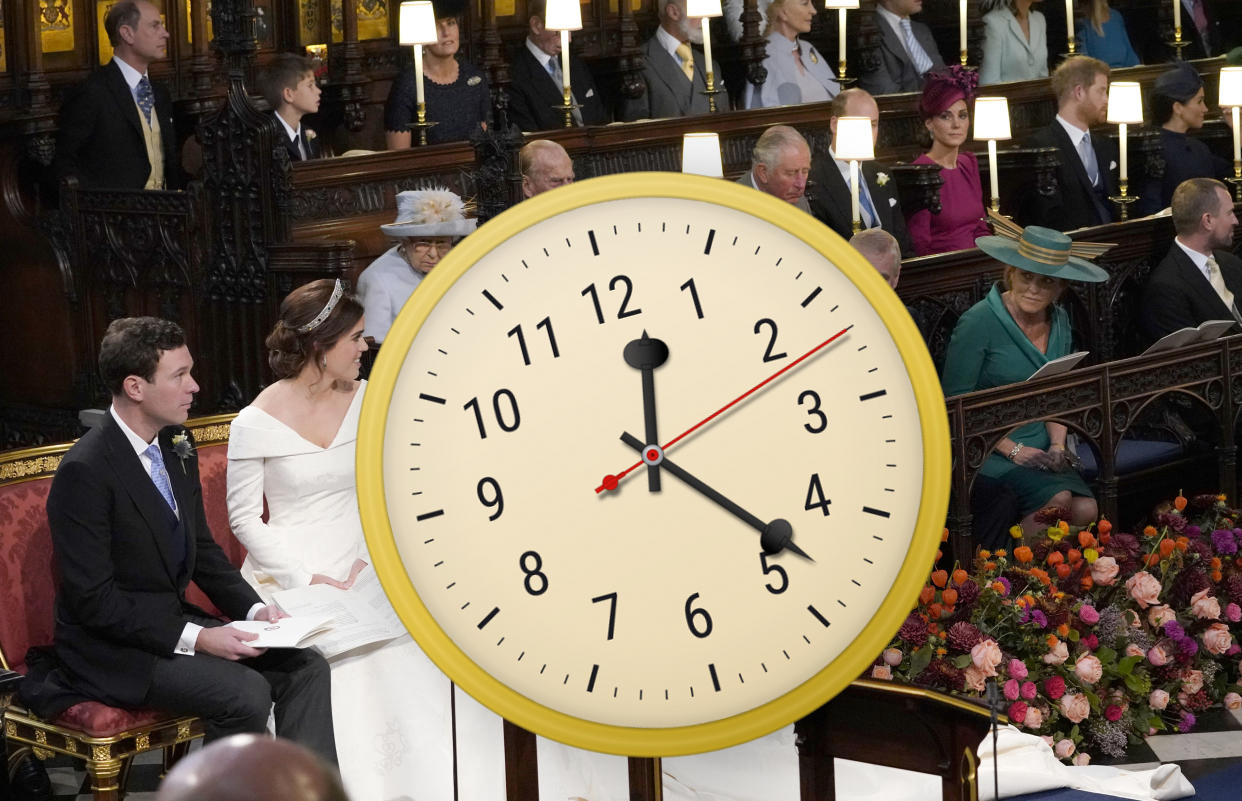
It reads 12h23m12s
